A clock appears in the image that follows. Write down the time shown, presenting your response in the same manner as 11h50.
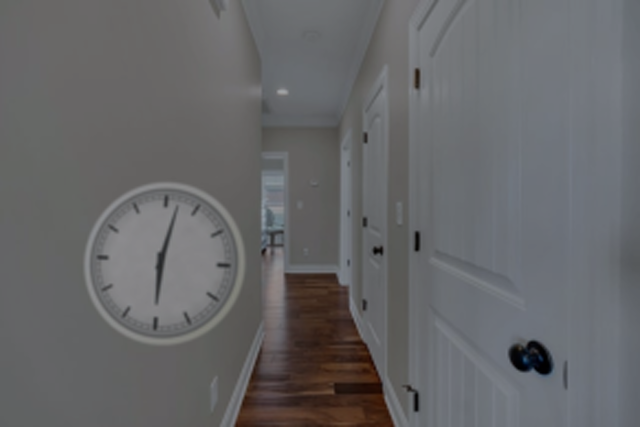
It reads 6h02
